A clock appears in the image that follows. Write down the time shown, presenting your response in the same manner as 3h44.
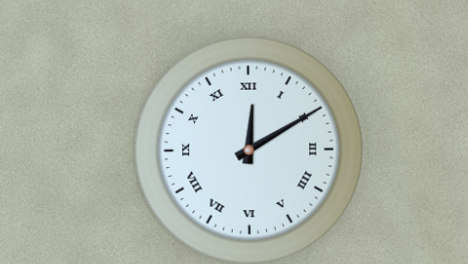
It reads 12h10
